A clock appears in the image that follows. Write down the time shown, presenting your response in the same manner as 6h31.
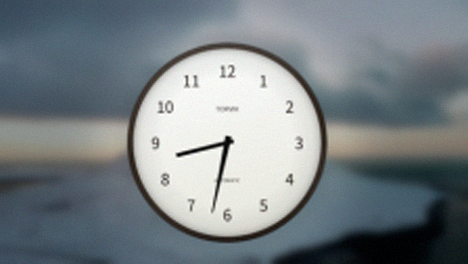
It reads 8h32
